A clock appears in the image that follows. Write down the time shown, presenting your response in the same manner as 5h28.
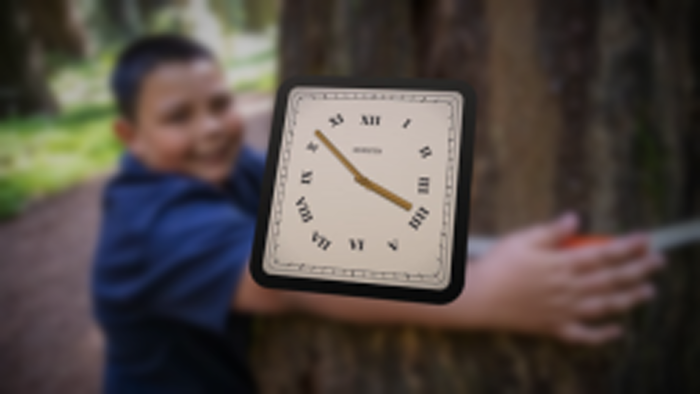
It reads 3h52
